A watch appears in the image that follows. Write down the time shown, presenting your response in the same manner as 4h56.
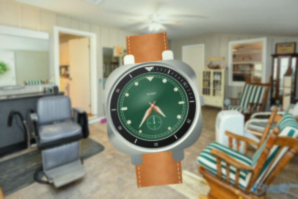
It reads 4h36
